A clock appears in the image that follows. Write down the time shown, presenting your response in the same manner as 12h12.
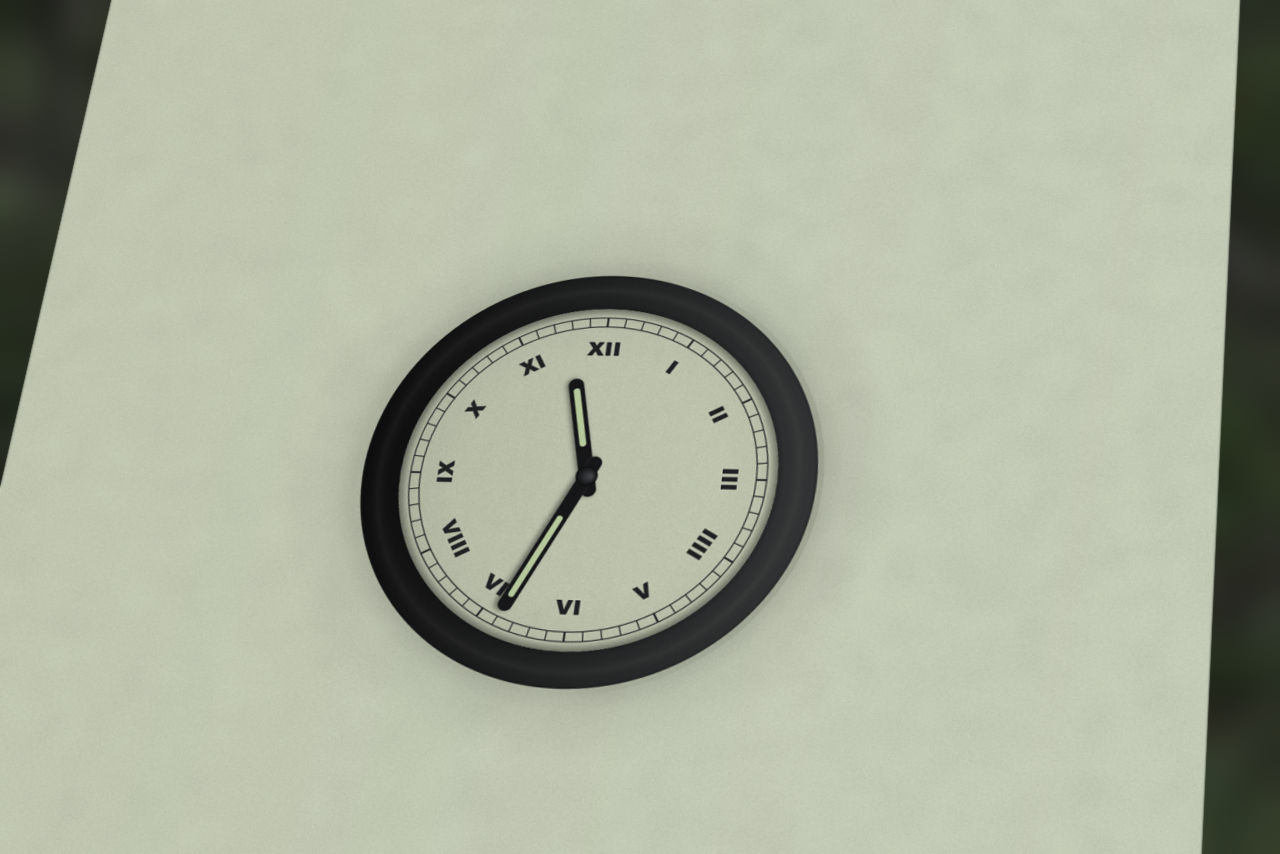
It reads 11h34
